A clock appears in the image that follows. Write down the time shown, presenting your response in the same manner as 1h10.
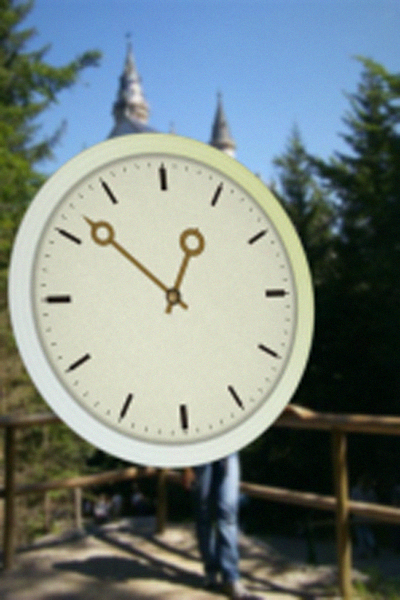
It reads 12h52
